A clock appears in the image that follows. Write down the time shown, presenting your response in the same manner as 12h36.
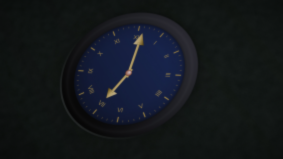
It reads 7h01
